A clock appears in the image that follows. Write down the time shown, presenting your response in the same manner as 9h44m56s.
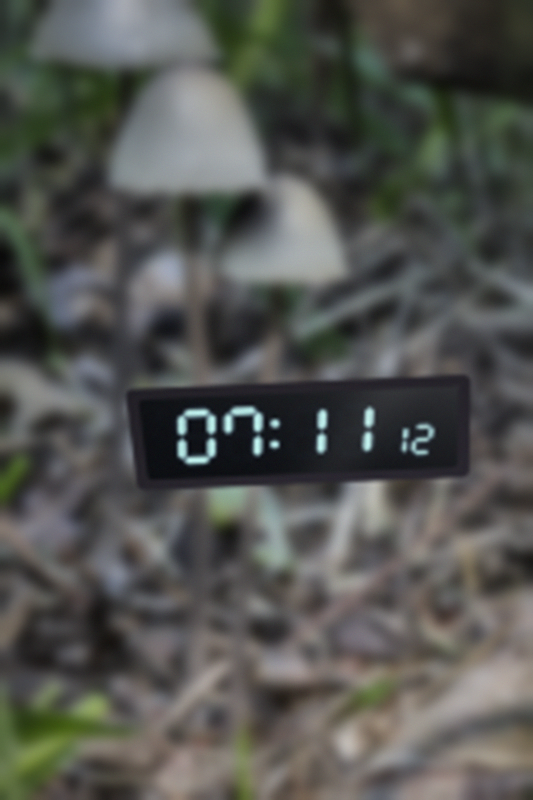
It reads 7h11m12s
